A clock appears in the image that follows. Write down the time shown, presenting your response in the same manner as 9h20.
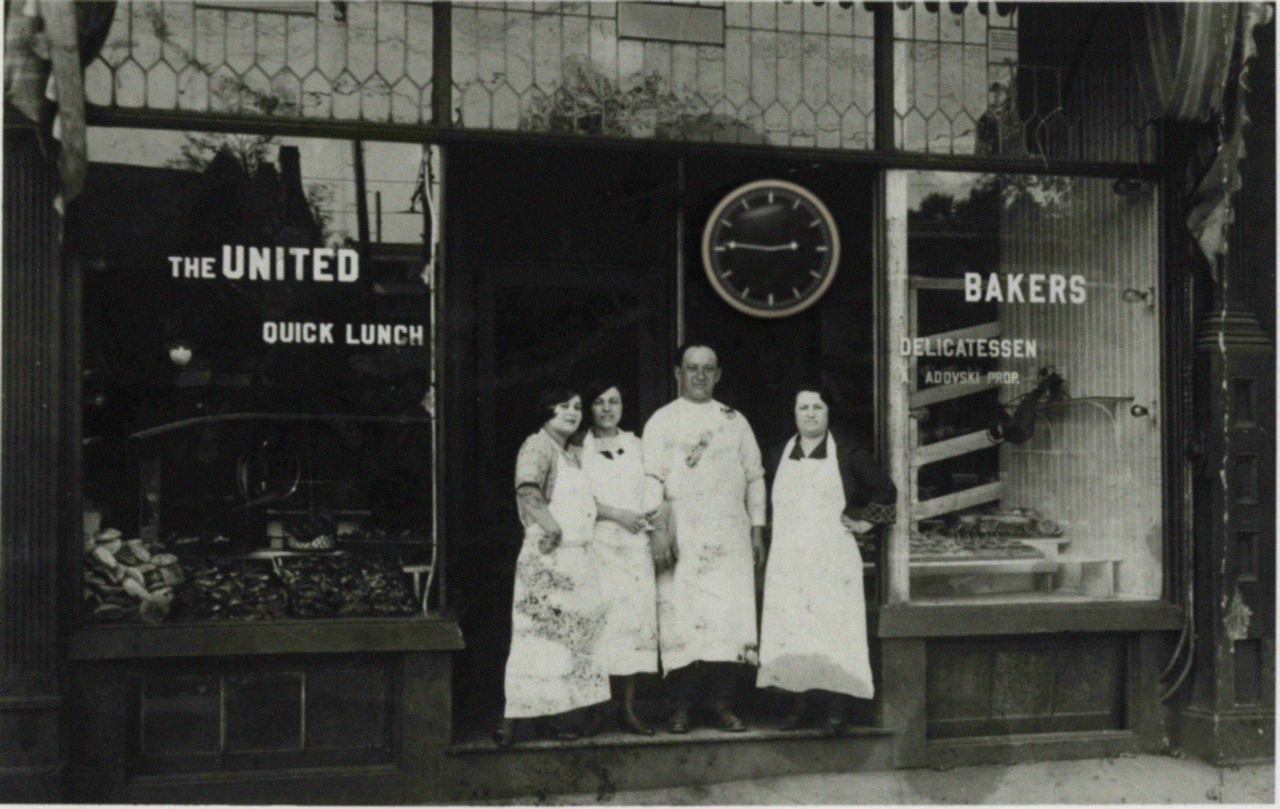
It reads 2h46
